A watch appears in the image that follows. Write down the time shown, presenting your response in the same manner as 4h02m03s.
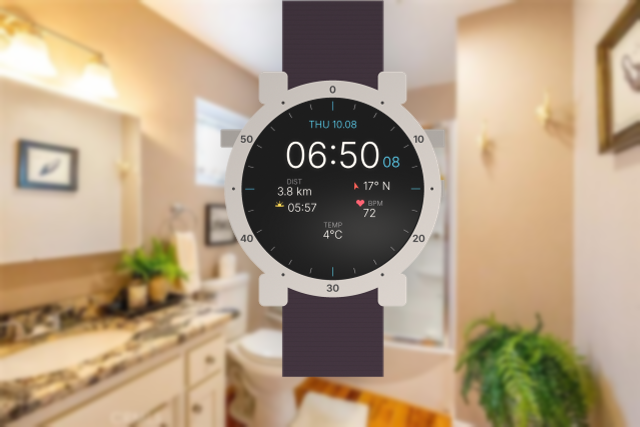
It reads 6h50m08s
